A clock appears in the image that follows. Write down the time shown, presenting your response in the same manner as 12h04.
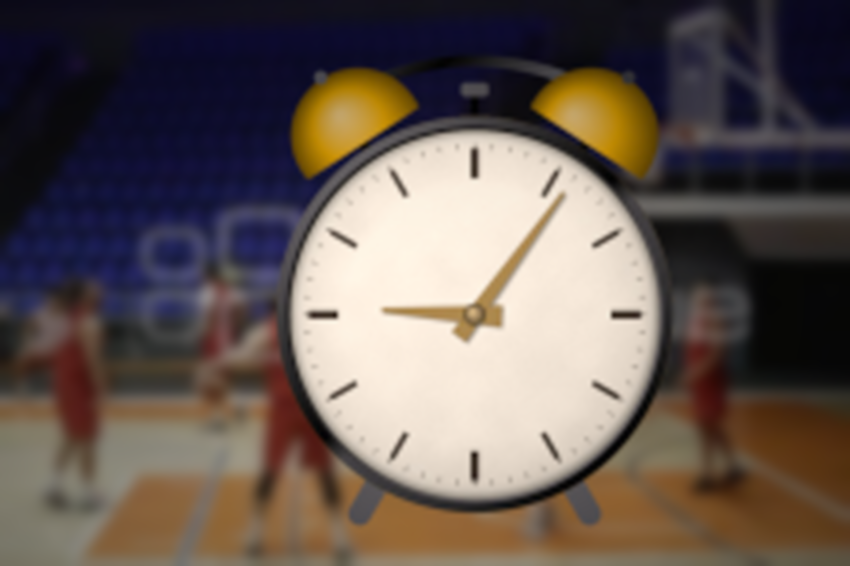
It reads 9h06
